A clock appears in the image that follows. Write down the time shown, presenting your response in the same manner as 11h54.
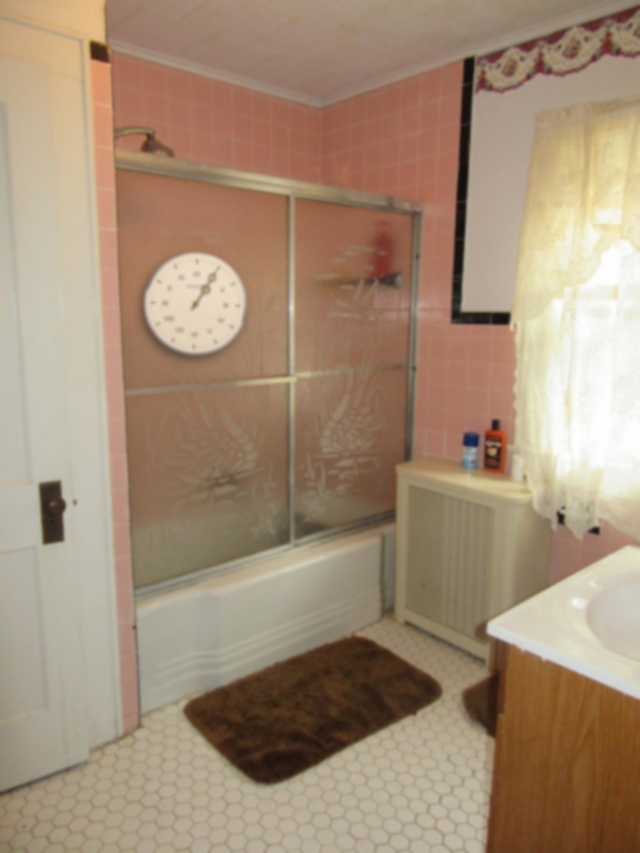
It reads 1h05
